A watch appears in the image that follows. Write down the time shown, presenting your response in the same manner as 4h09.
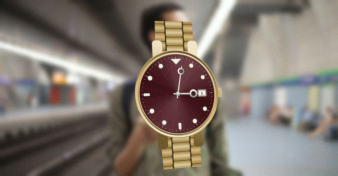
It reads 3h02
